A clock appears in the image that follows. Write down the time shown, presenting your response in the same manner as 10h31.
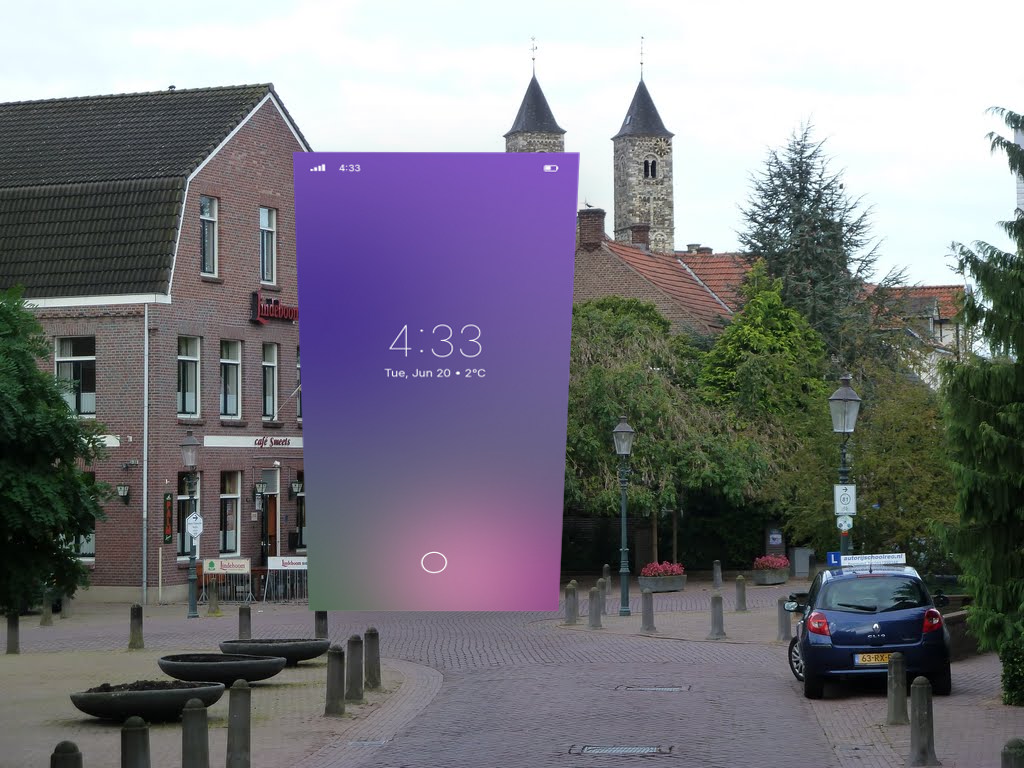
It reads 4h33
